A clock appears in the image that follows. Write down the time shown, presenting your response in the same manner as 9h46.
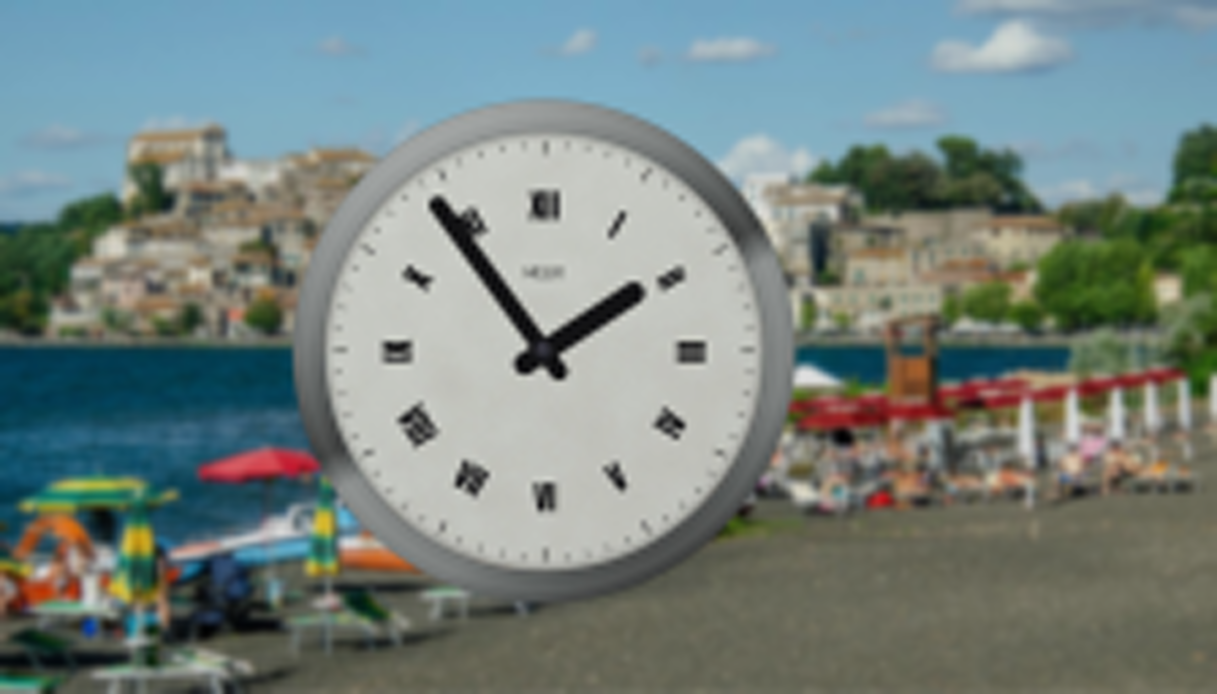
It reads 1h54
